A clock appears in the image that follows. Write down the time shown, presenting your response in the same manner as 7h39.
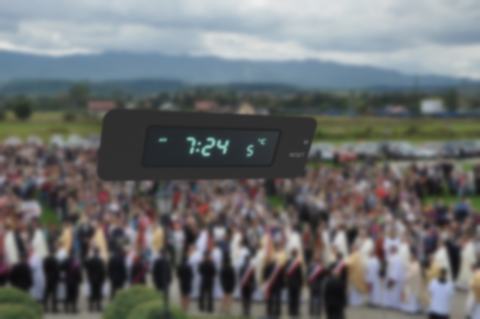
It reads 7h24
